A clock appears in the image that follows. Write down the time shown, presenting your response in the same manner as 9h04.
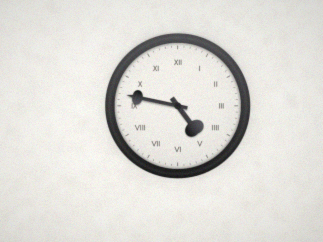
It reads 4h47
